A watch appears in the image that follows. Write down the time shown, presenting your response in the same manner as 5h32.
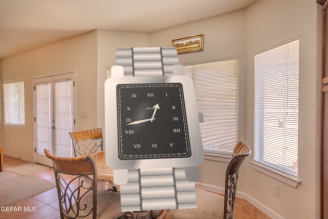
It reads 12h43
